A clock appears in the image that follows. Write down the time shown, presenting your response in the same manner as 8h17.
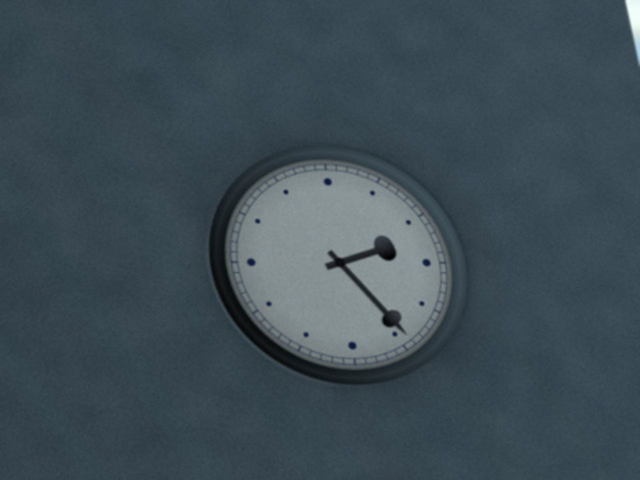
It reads 2h24
